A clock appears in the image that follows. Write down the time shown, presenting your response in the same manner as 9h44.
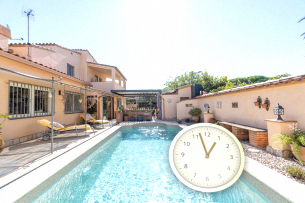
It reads 12h57
